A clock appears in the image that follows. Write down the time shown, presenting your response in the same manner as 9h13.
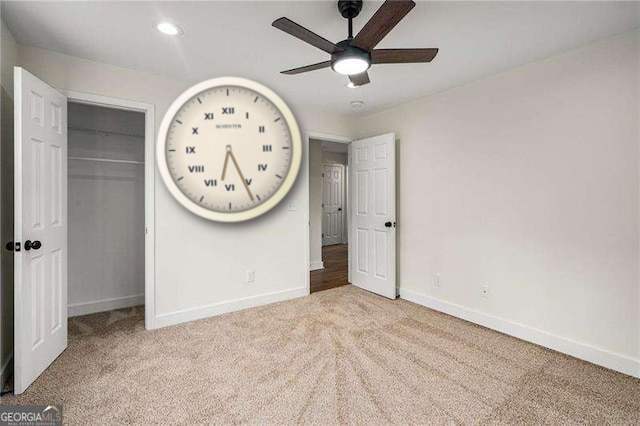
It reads 6h26
